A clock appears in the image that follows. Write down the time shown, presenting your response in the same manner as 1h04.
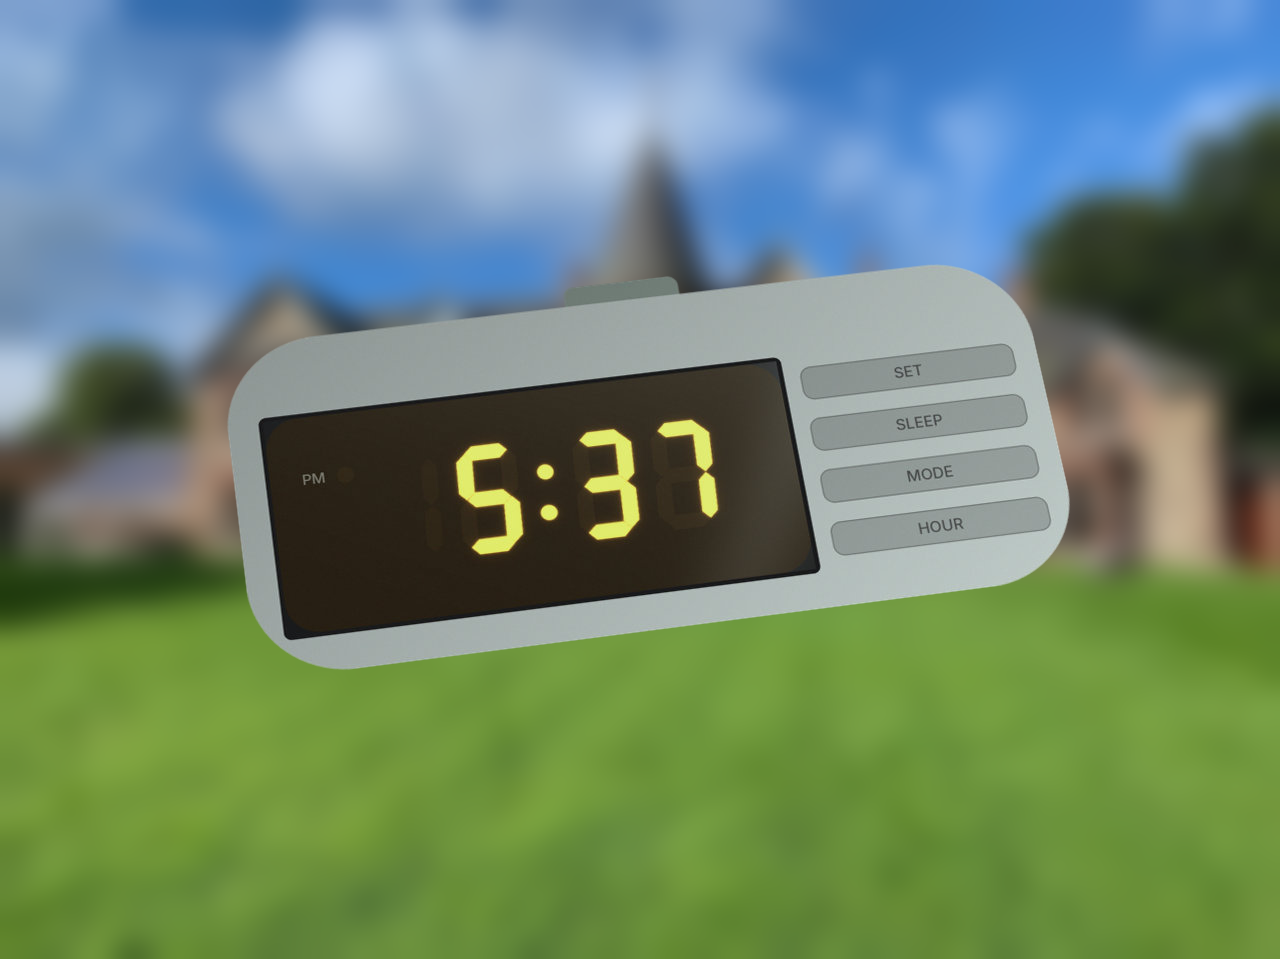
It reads 5h37
